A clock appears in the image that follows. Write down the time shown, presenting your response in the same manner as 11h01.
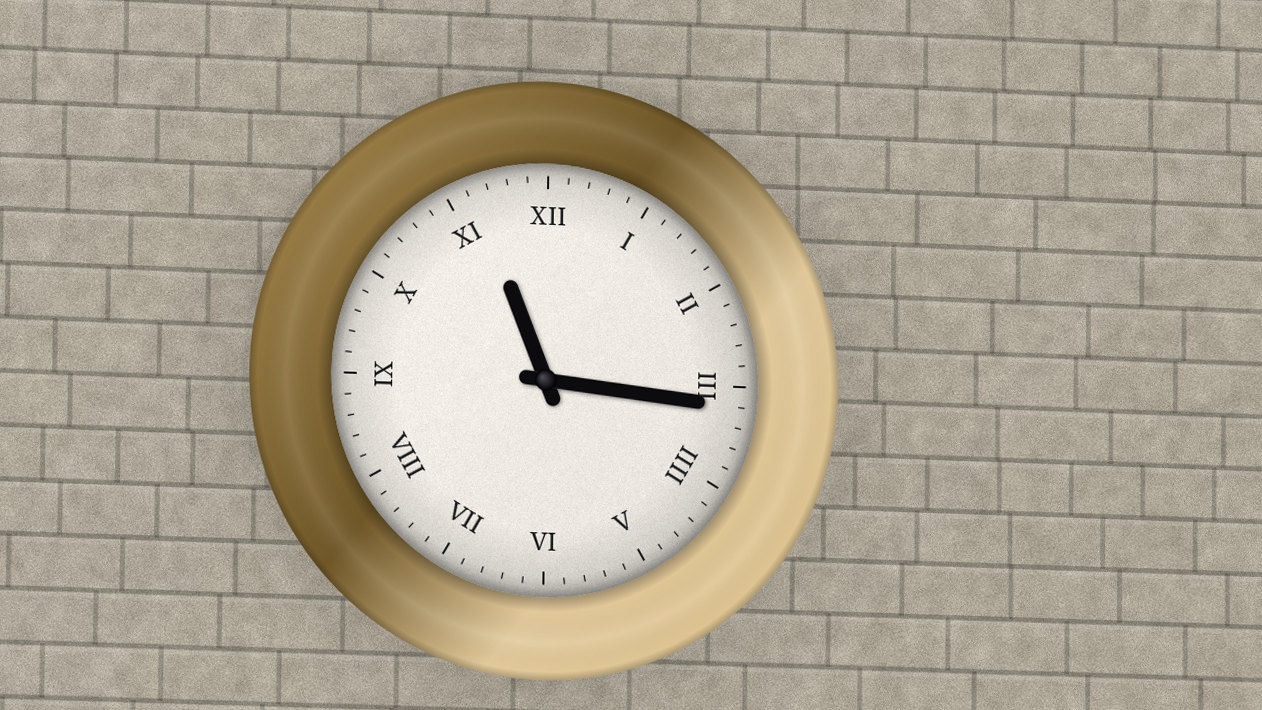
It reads 11h16
